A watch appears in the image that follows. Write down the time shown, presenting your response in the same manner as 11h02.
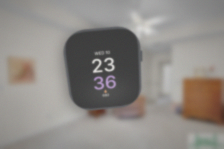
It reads 23h36
